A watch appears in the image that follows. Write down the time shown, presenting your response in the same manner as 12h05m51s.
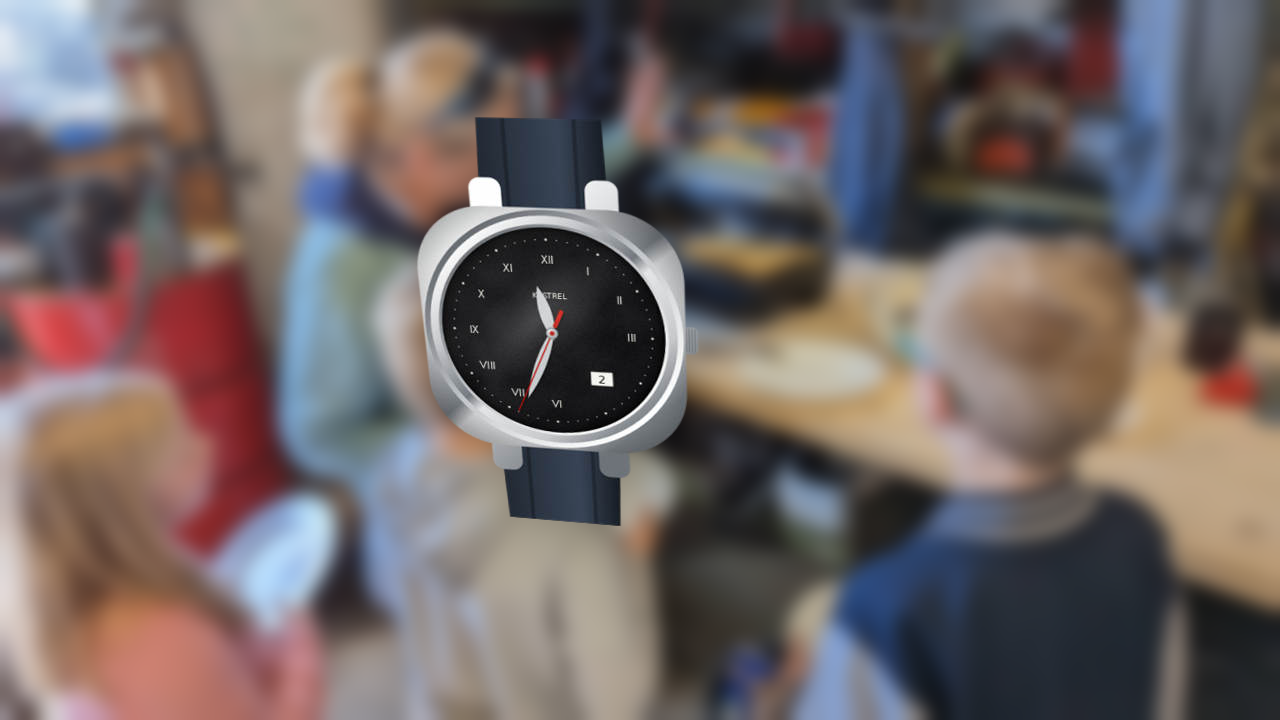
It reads 11h33m34s
